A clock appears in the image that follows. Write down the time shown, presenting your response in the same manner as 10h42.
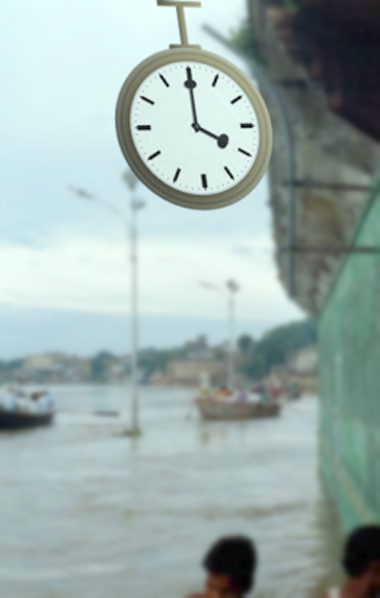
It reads 4h00
